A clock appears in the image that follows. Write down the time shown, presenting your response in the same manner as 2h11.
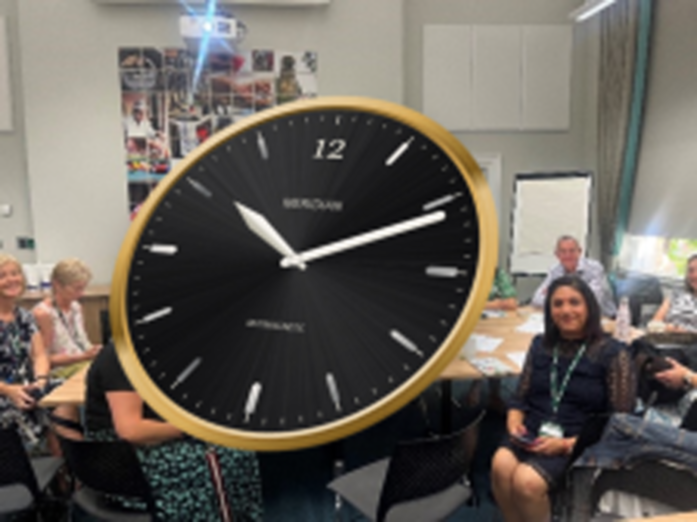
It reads 10h11
